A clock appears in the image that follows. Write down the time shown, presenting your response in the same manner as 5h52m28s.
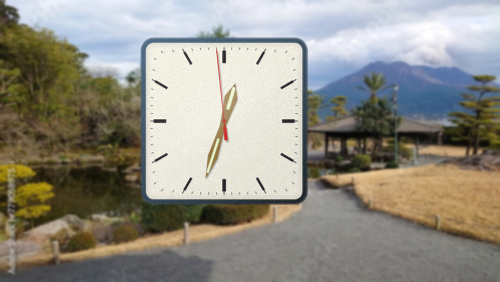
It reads 12h32m59s
